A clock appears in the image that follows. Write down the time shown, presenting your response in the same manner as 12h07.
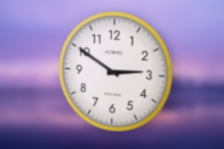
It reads 2h50
